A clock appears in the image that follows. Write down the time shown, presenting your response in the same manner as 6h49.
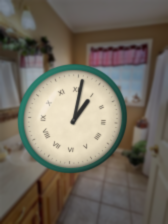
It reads 1h01
